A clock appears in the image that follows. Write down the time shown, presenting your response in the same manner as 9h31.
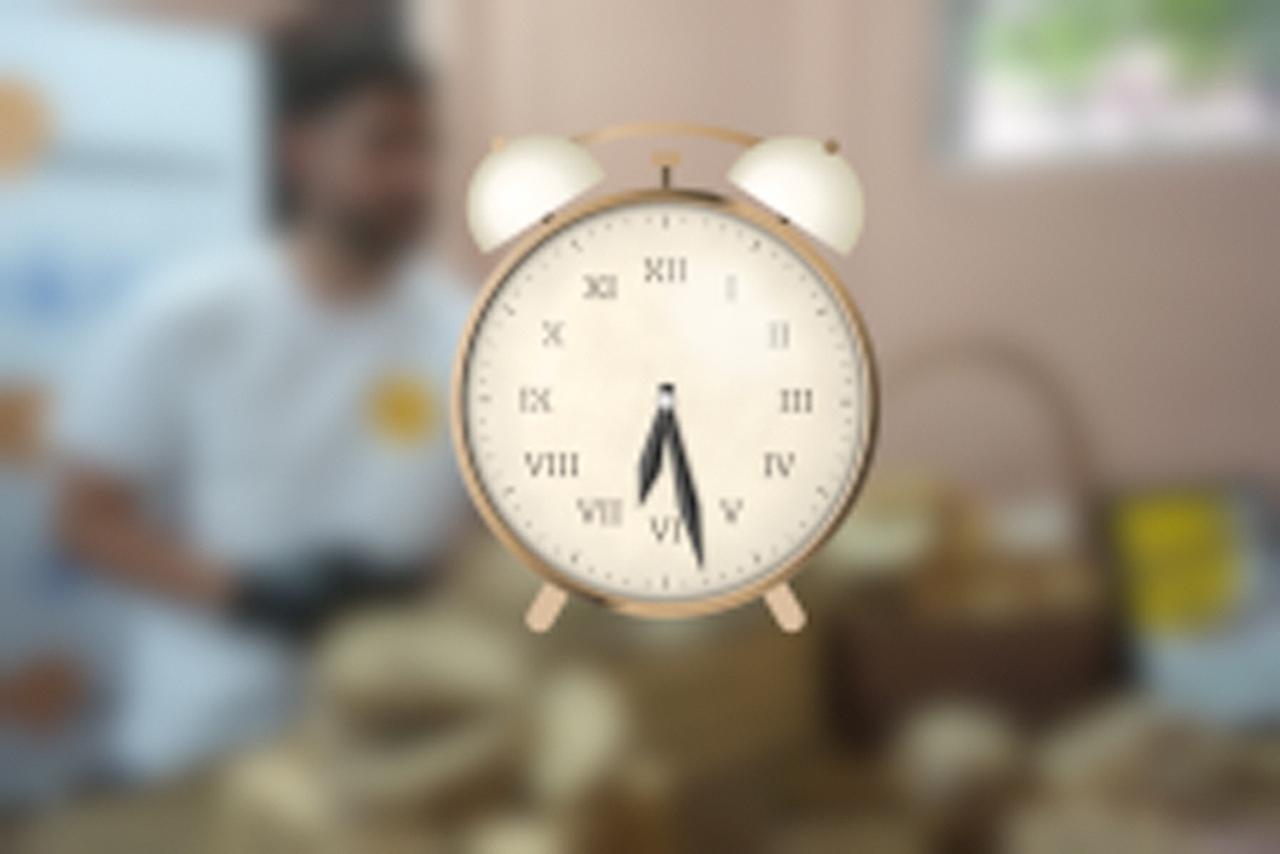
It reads 6h28
